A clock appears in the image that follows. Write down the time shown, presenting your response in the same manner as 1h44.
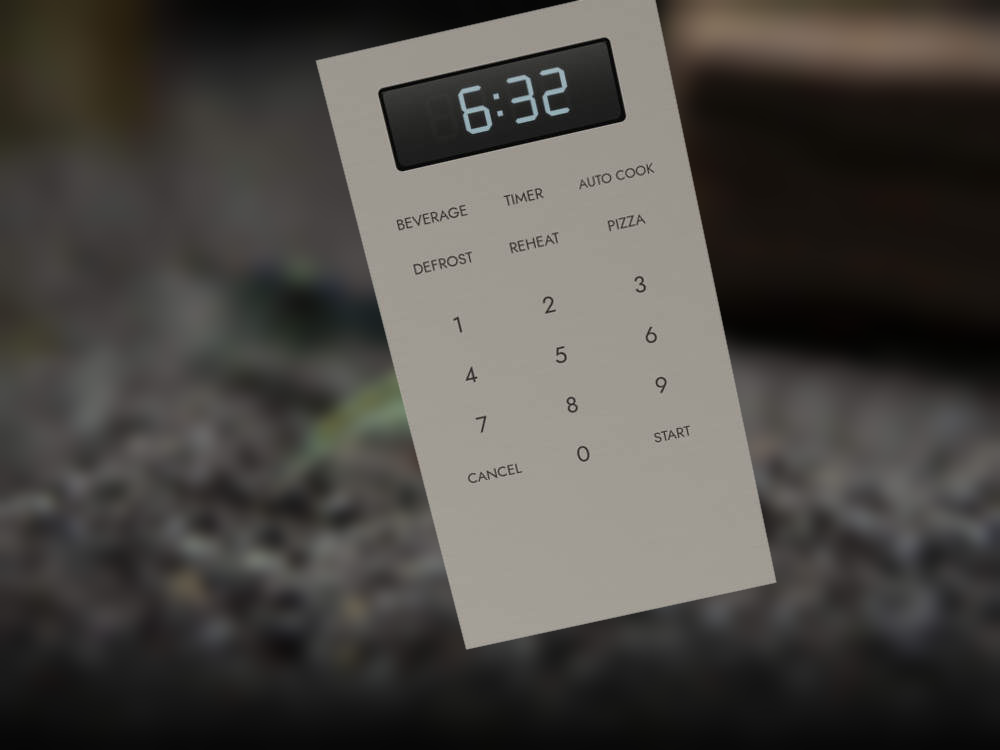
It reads 6h32
